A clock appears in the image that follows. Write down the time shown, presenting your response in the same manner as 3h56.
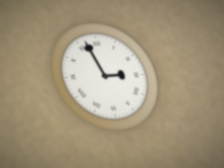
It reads 2h57
